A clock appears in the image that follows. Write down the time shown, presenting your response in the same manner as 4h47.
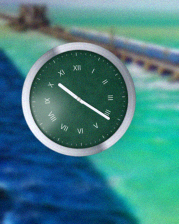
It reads 10h21
